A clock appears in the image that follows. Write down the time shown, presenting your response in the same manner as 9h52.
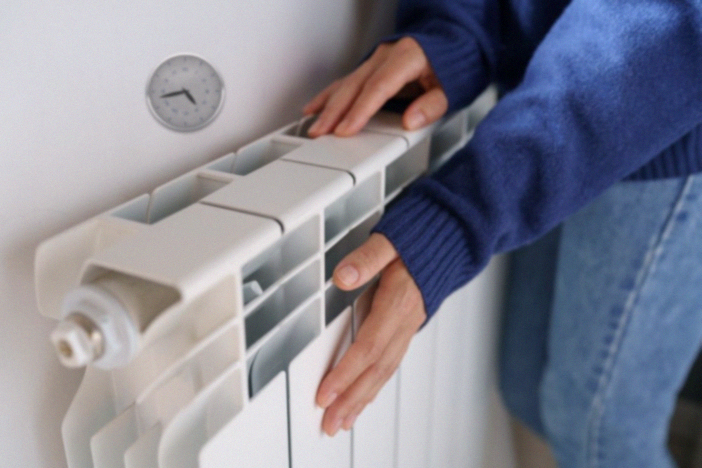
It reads 4h43
